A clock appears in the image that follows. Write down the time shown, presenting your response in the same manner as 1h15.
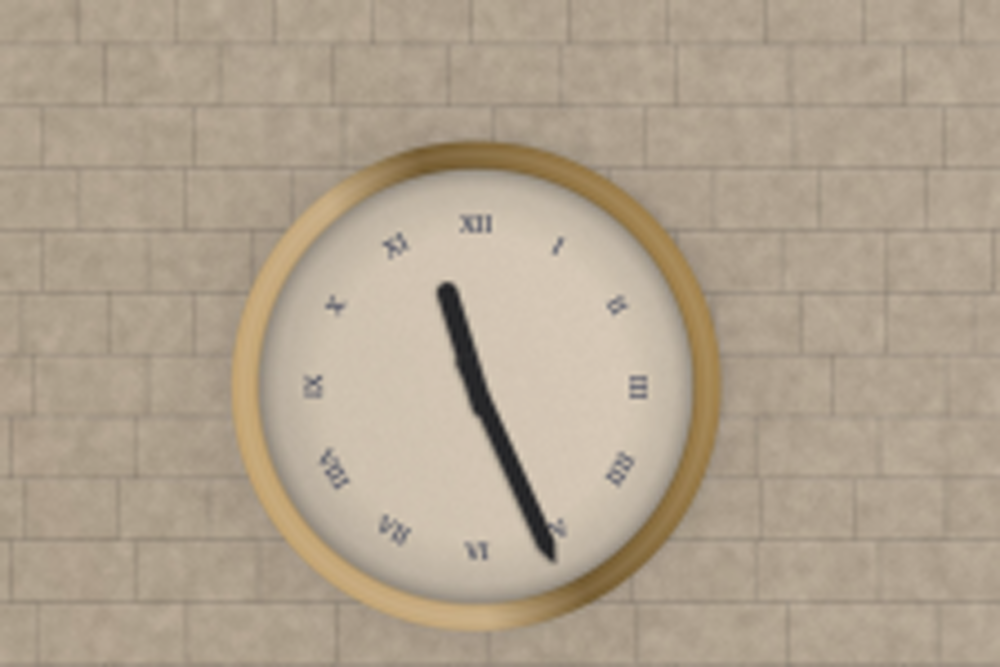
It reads 11h26
